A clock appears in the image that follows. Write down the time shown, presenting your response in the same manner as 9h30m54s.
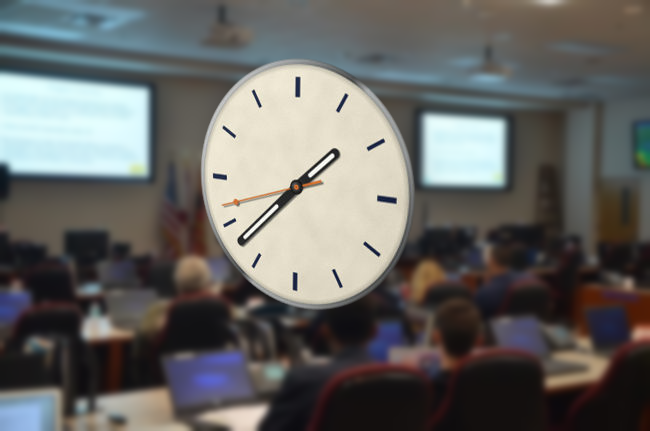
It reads 1h37m42s
